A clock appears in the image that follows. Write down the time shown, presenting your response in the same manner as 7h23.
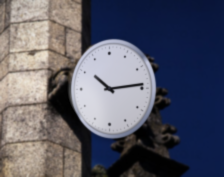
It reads 10h14
